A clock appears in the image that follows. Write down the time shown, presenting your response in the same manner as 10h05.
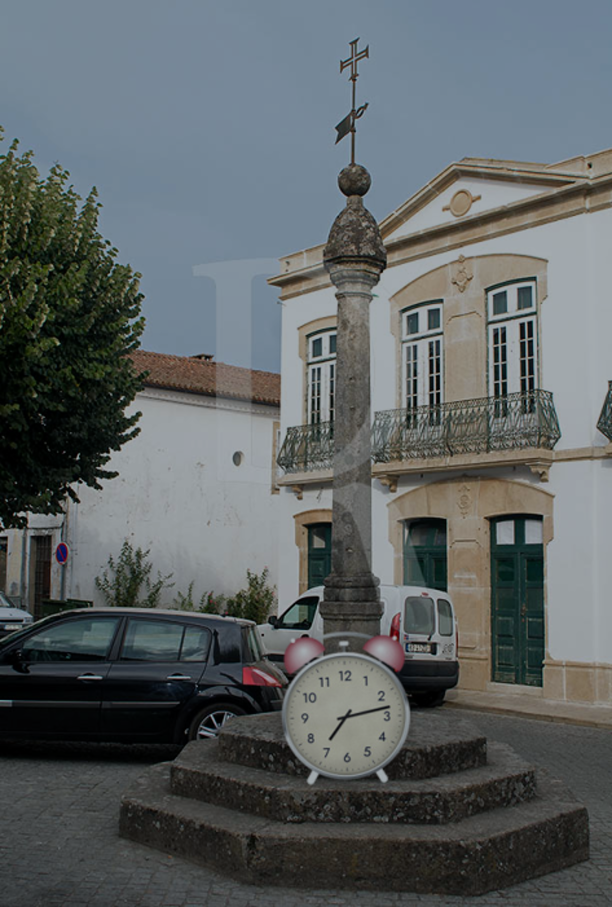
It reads 7h13
